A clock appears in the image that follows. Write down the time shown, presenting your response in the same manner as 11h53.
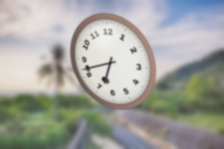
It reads 6h42
